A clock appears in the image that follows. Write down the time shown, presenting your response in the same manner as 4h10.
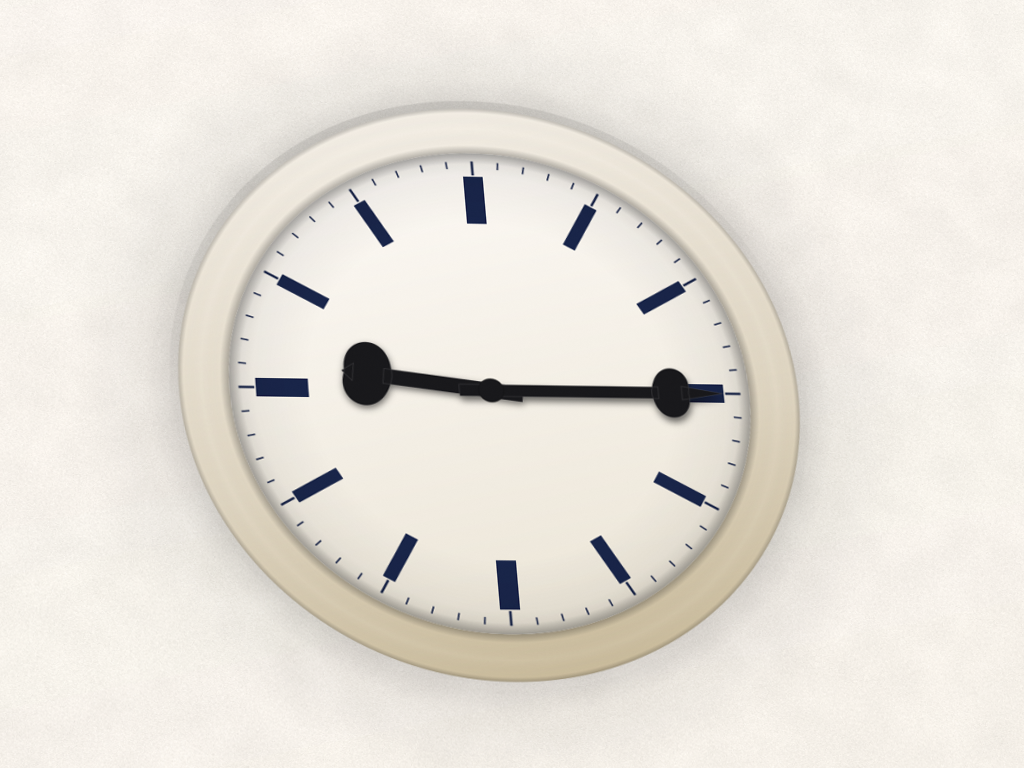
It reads 9h15
